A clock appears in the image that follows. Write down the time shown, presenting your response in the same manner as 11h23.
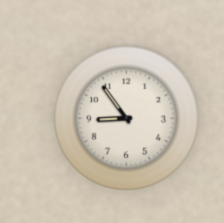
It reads 8h54
